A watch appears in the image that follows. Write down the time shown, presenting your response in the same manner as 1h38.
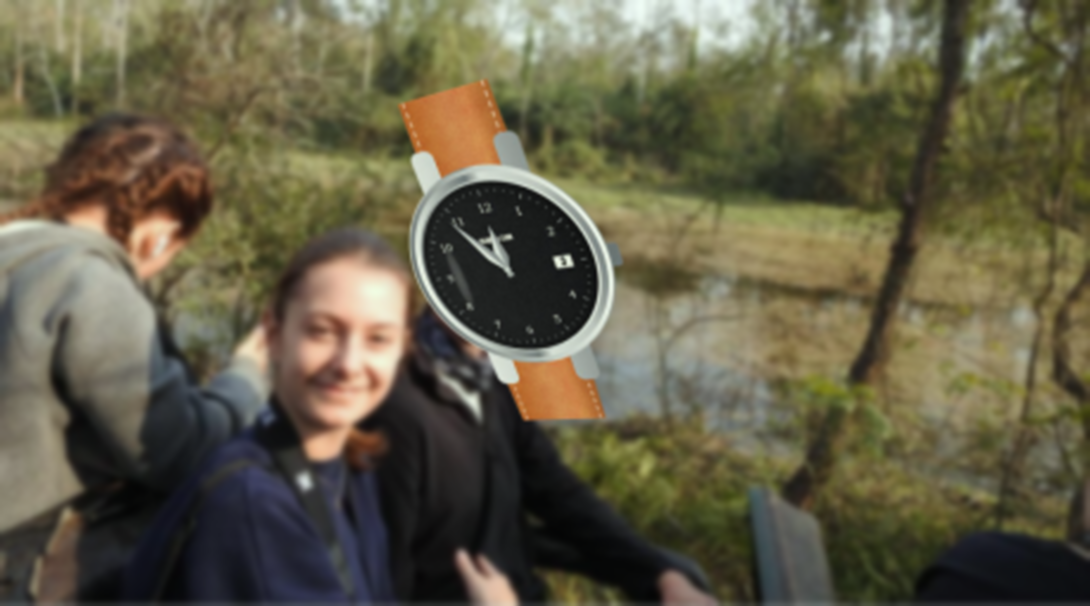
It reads 11h54
